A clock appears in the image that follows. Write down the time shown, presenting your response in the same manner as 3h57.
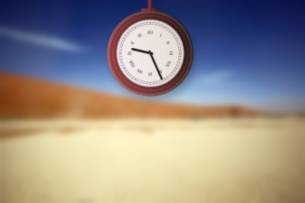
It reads 9h26
